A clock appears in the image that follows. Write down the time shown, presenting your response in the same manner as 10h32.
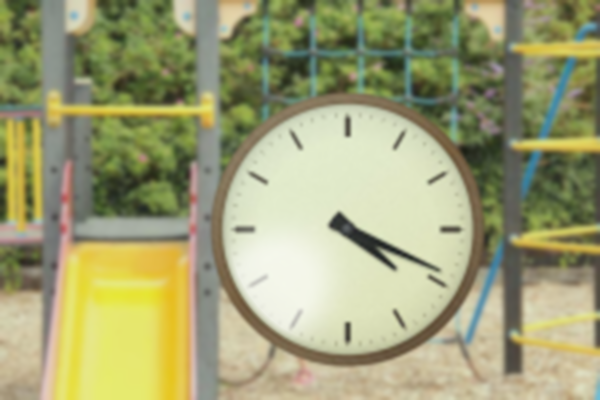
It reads 4h19
